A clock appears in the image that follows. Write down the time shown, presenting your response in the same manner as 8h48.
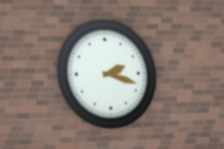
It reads 2h18
